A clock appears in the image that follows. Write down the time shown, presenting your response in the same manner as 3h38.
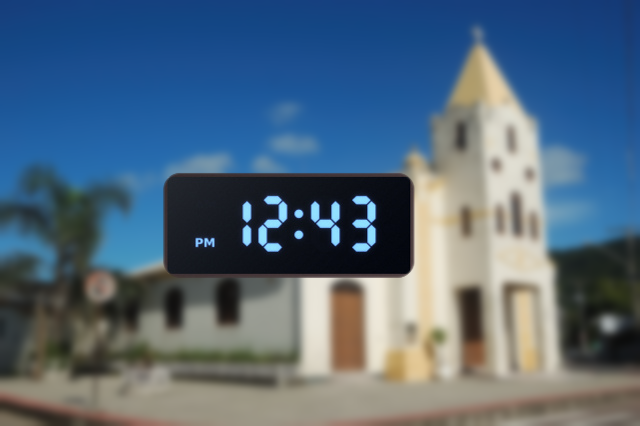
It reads 12h43
